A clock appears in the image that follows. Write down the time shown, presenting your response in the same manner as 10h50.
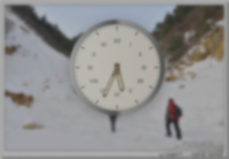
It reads 5h34
